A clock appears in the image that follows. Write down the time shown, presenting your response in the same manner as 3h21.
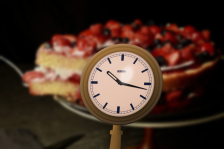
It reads 10h17
